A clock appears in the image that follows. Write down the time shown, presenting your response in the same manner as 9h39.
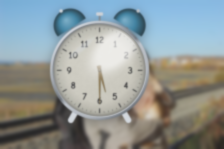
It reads 5h30
